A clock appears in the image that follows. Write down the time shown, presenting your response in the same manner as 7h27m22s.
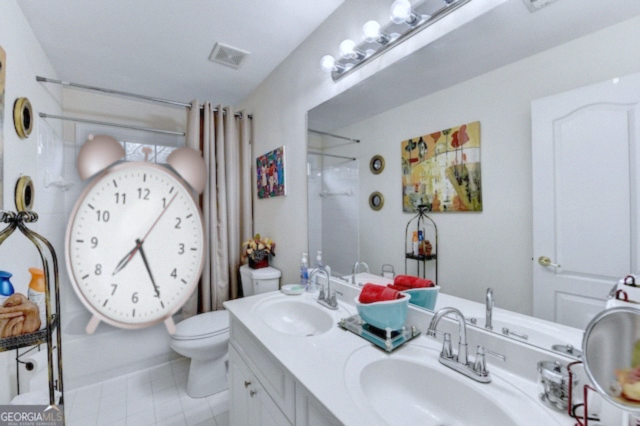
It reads 7h25m06s
